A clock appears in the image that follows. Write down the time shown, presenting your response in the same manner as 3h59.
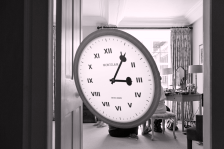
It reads 3h06
